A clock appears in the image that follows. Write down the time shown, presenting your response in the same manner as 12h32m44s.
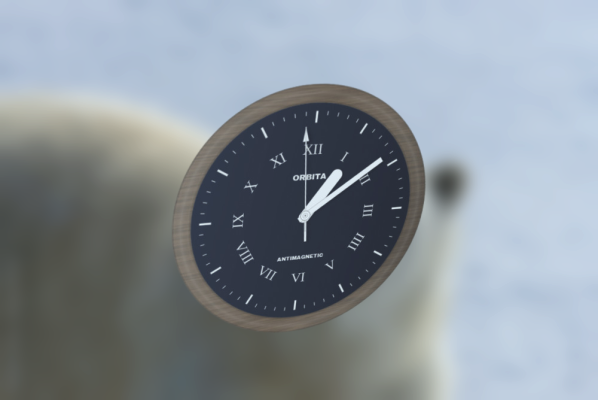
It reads 1h08m59s
